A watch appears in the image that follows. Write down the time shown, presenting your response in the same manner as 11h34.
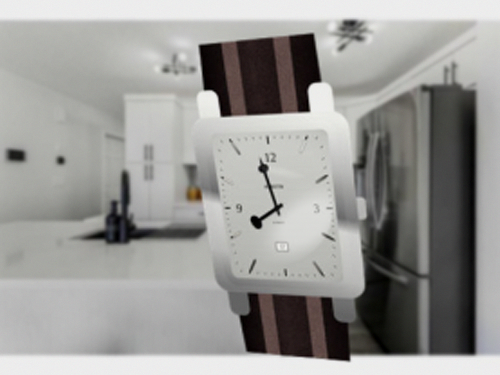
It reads 7h58
